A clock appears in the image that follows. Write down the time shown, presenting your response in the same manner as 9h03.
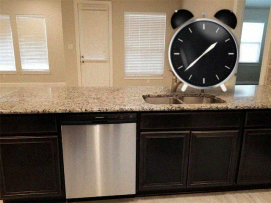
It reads 1h38
